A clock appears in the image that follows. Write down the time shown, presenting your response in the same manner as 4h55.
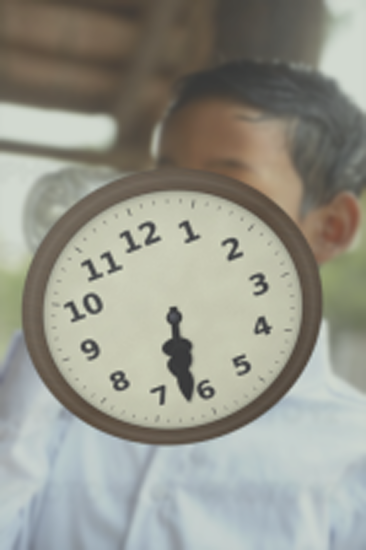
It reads 6h32
